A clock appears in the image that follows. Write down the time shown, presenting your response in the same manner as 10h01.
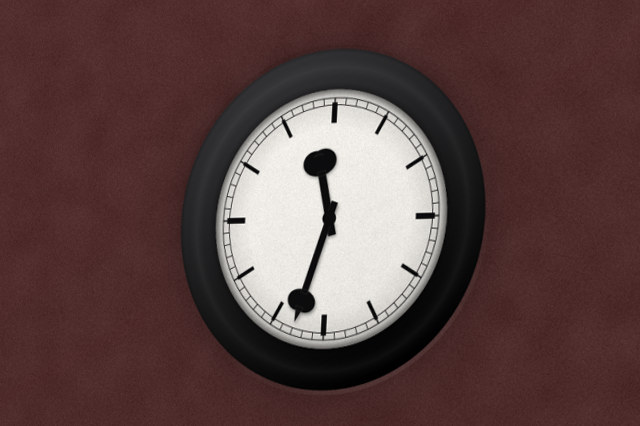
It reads 11h33
